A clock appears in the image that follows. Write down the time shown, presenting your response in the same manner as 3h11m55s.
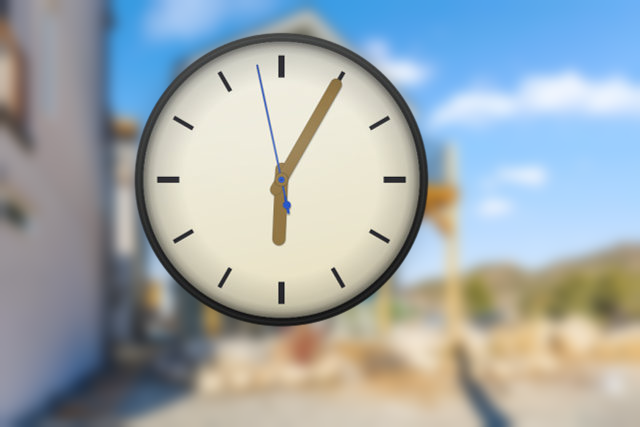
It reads 6h04m58s
